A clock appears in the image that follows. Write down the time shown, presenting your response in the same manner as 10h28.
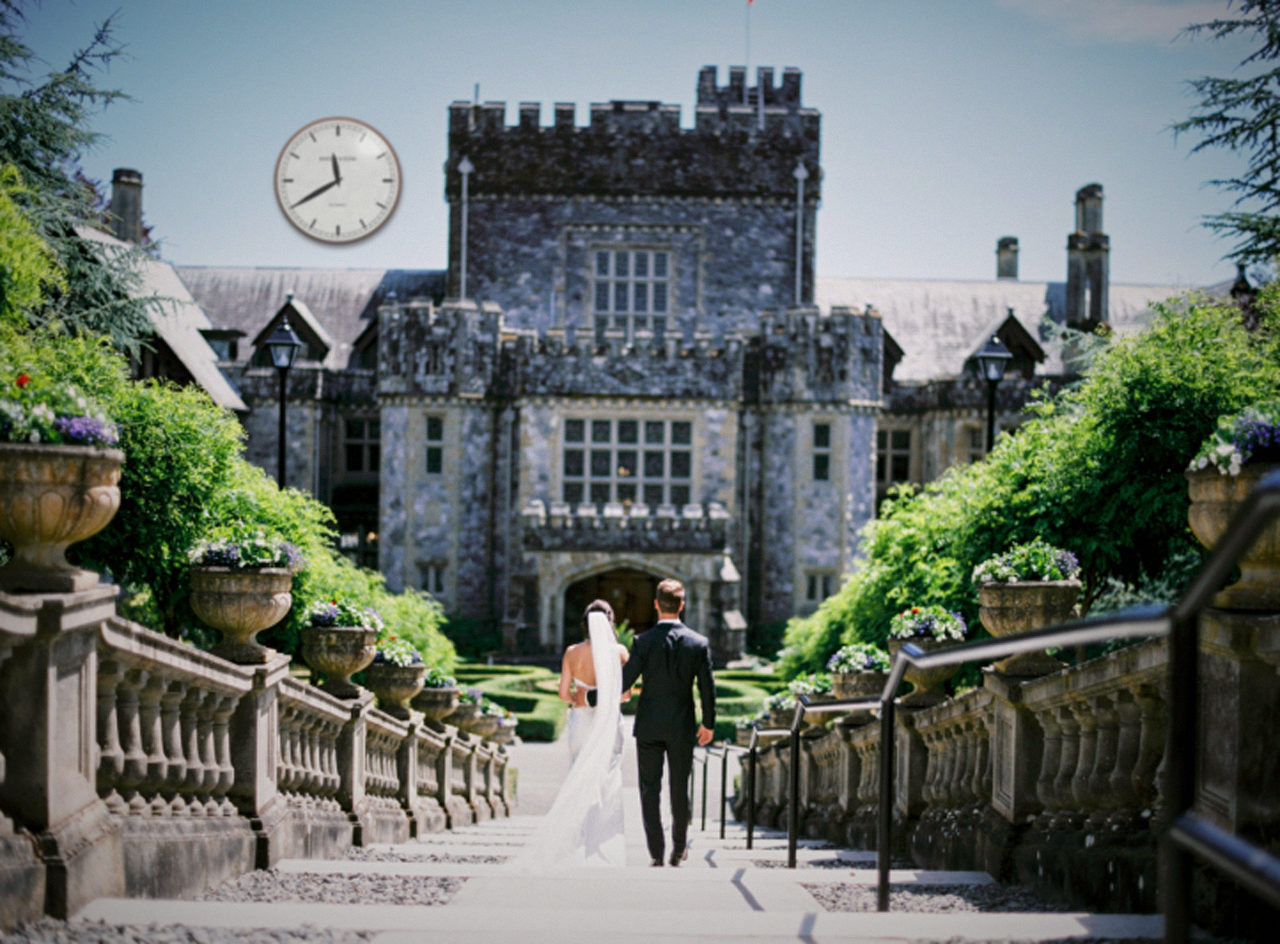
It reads 11h40
